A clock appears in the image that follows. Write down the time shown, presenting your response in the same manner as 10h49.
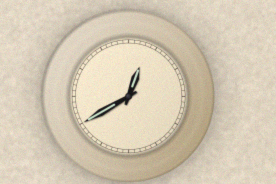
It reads 12h40
